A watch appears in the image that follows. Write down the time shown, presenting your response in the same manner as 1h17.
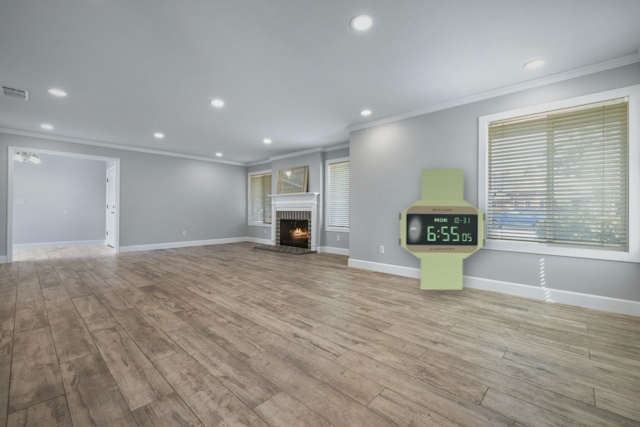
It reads 6h55
